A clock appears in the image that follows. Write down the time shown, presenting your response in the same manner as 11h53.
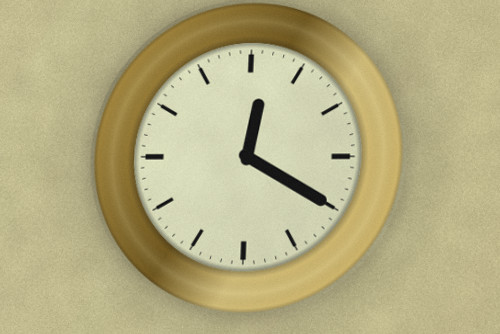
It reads 12h20
